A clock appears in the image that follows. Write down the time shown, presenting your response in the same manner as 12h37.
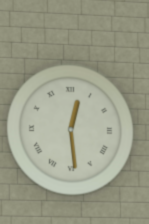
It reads 12h29
